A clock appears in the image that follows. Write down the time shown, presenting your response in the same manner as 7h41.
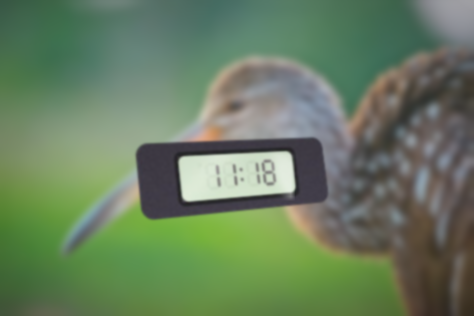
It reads 11h18
